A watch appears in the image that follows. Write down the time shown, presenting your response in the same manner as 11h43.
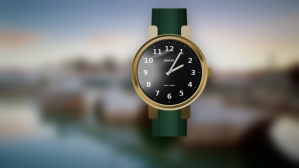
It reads 2h05
